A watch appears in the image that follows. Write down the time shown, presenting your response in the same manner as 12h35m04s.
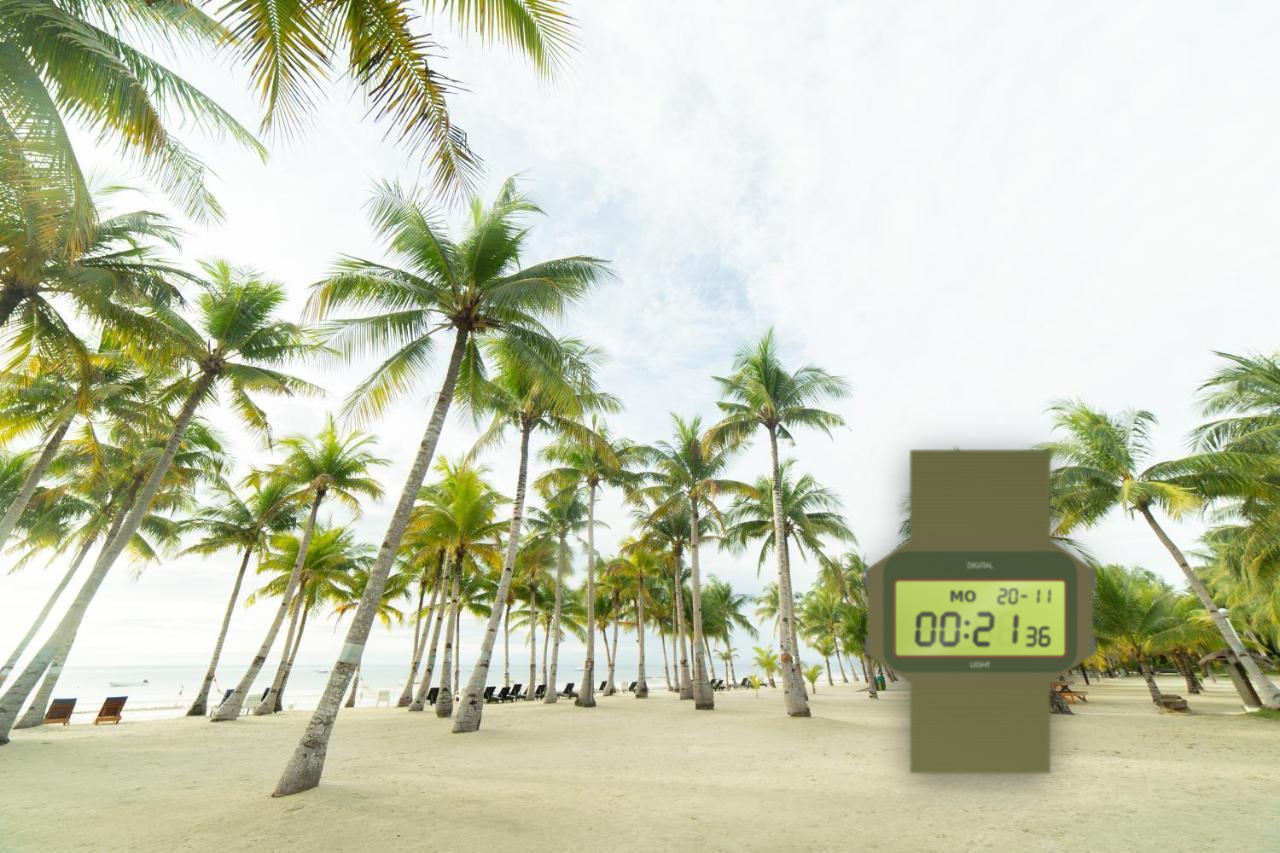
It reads 0h21m36s
